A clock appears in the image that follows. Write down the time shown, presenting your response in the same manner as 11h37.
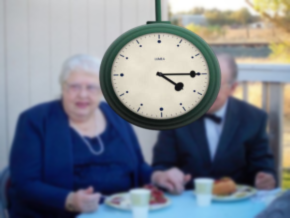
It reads 4h15
